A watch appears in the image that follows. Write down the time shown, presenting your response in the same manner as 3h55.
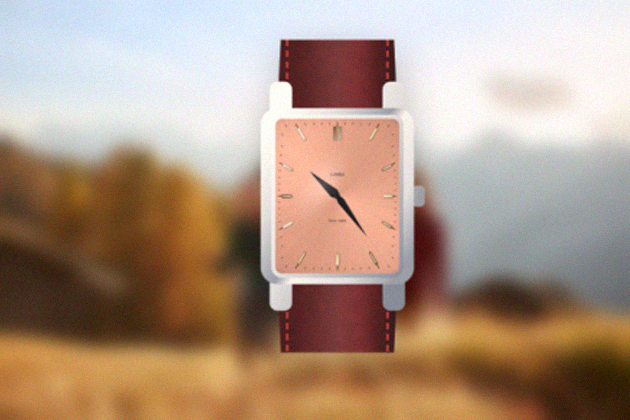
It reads 10h24
